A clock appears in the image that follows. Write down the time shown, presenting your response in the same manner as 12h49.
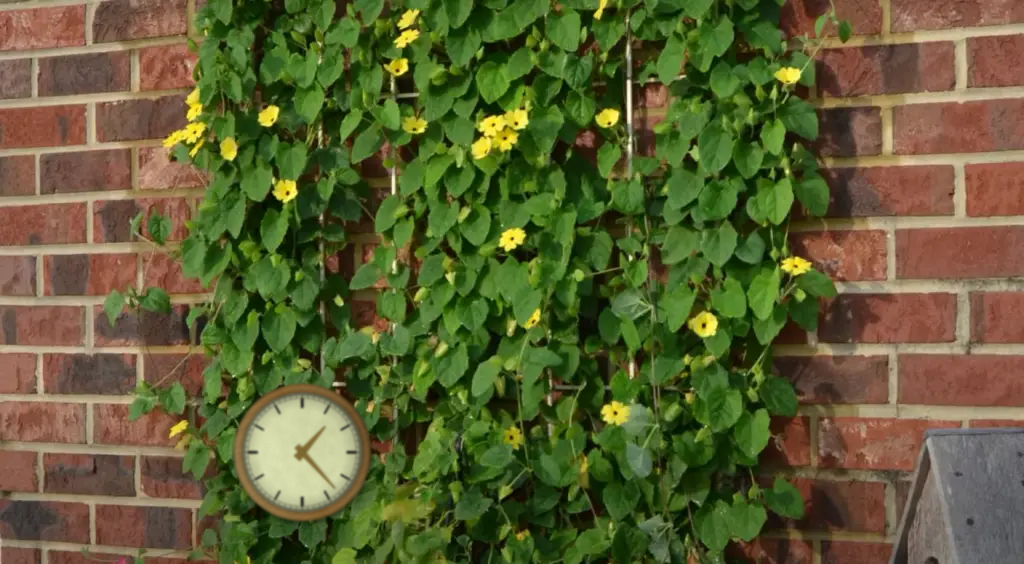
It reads 1h23
